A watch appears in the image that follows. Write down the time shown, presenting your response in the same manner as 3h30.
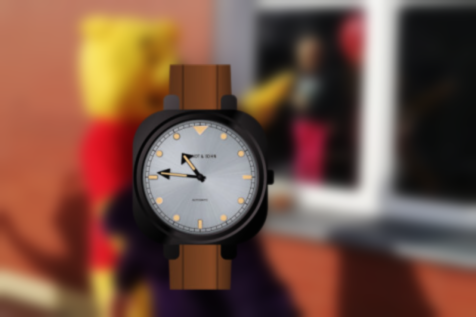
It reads 10h46
